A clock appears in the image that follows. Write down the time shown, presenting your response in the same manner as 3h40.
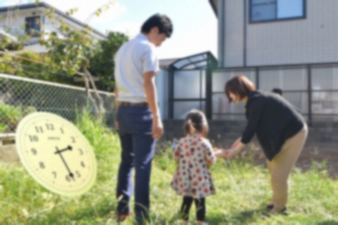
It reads 2h28
